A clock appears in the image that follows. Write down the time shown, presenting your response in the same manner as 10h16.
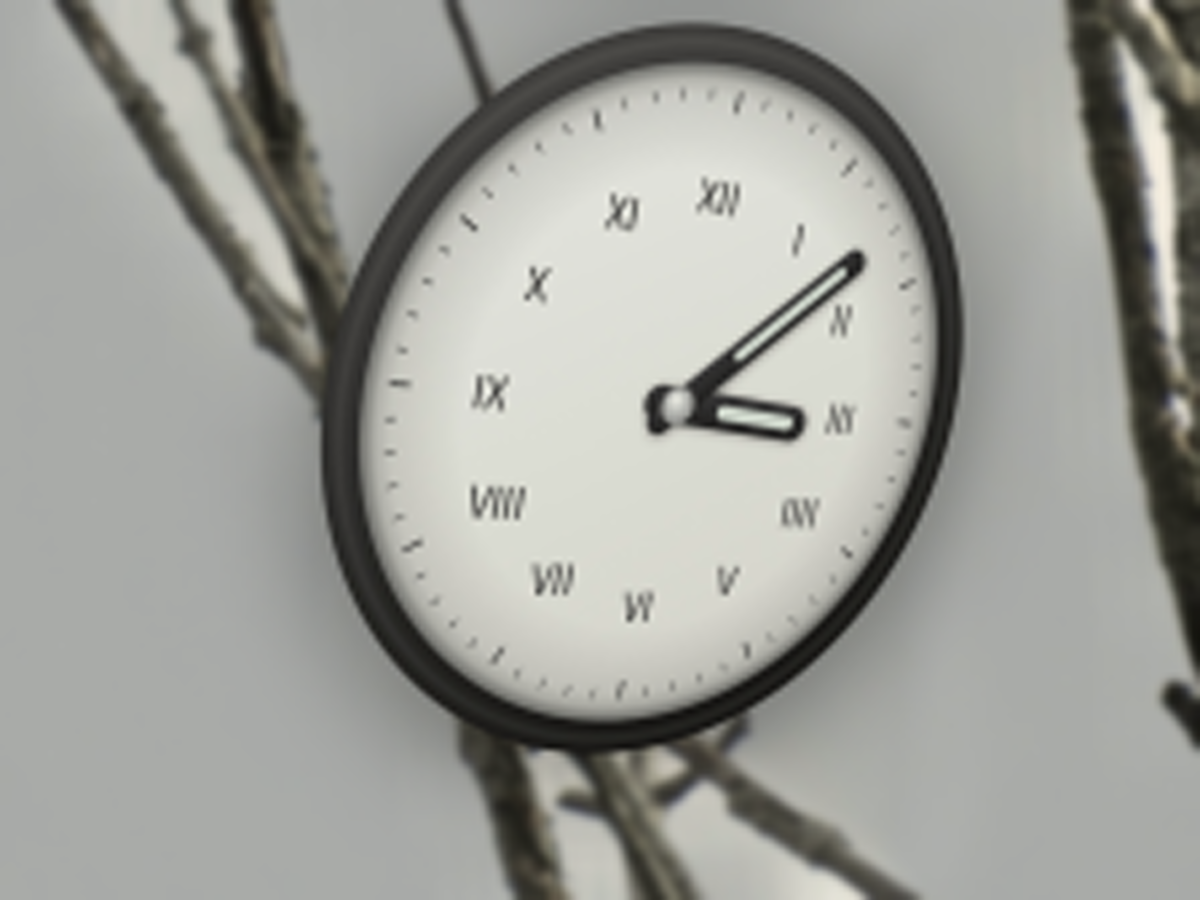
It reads 3h08
